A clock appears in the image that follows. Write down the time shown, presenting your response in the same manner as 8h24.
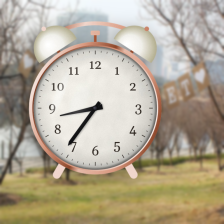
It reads 8h36
